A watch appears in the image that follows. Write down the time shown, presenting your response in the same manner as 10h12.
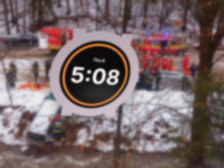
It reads 5h08
